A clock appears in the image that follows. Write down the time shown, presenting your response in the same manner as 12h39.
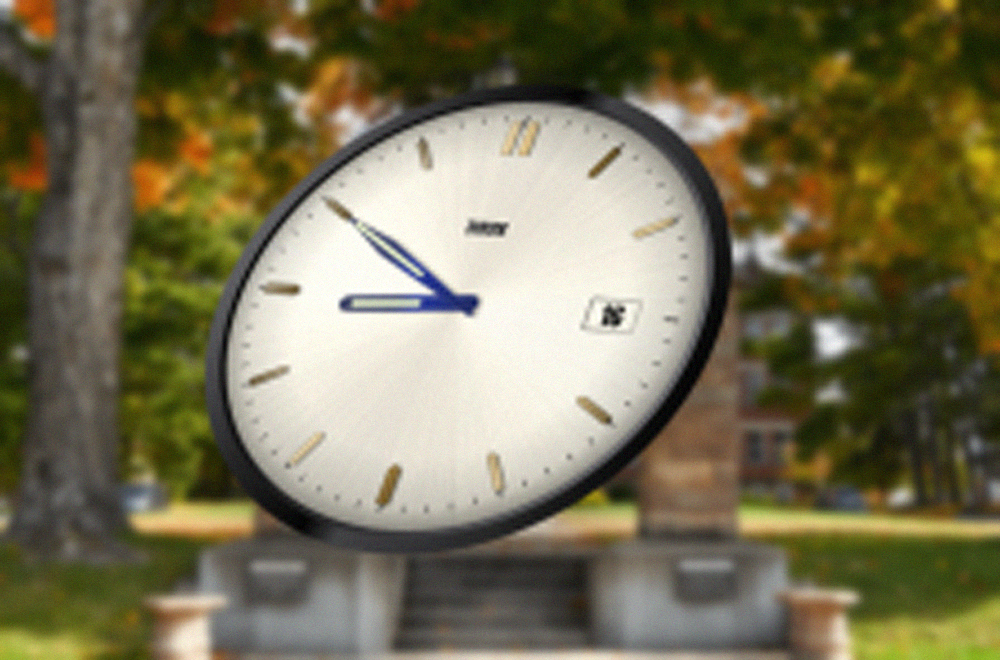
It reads 8h50
